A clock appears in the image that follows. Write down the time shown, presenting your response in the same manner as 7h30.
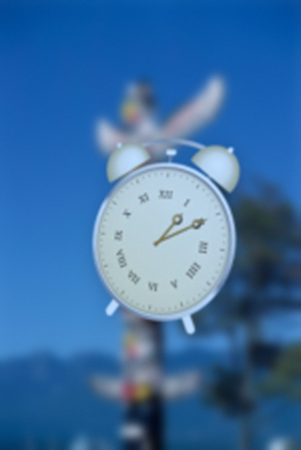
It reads 1h10
